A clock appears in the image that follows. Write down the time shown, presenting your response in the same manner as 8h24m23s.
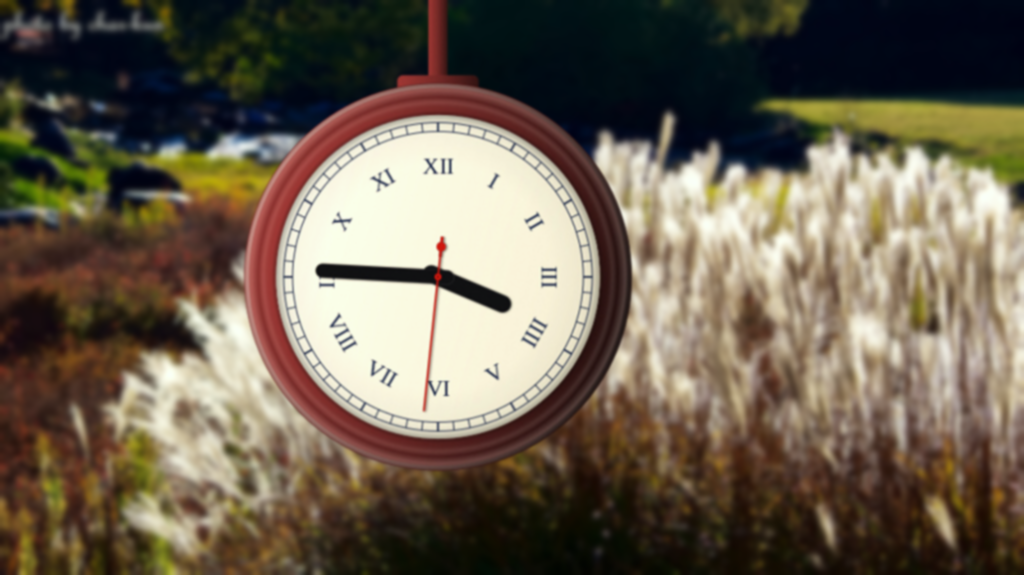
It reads 3h45m31s
